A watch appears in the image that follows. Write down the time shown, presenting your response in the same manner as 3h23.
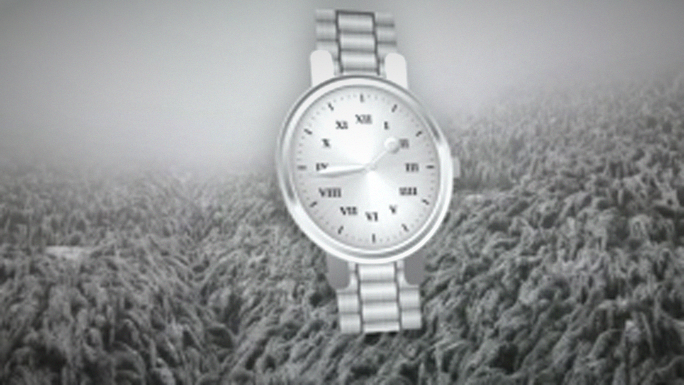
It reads 1h44
